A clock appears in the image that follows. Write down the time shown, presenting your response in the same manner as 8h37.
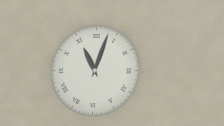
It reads 11h03
